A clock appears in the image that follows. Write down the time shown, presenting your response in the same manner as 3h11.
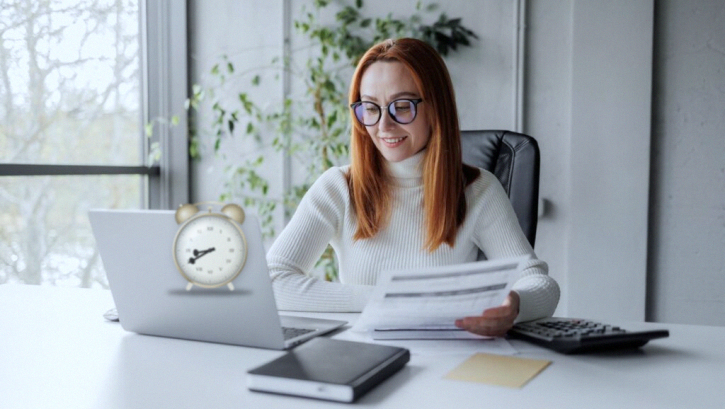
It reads 8h40
